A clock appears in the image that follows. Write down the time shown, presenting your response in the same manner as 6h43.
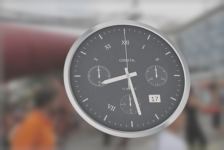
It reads 8h28
